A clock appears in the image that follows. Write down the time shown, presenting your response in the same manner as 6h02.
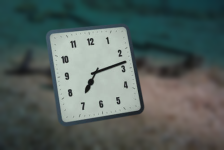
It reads 7h13
